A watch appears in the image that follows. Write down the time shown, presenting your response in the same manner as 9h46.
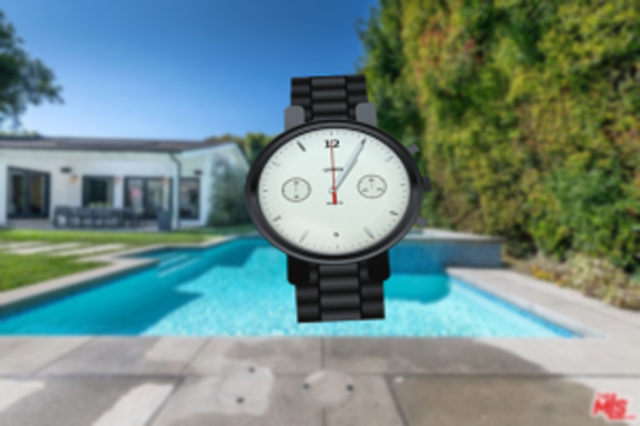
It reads 1h05
